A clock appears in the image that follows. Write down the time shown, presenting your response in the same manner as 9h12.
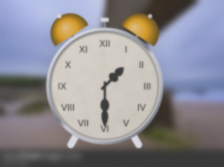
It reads 1h30
